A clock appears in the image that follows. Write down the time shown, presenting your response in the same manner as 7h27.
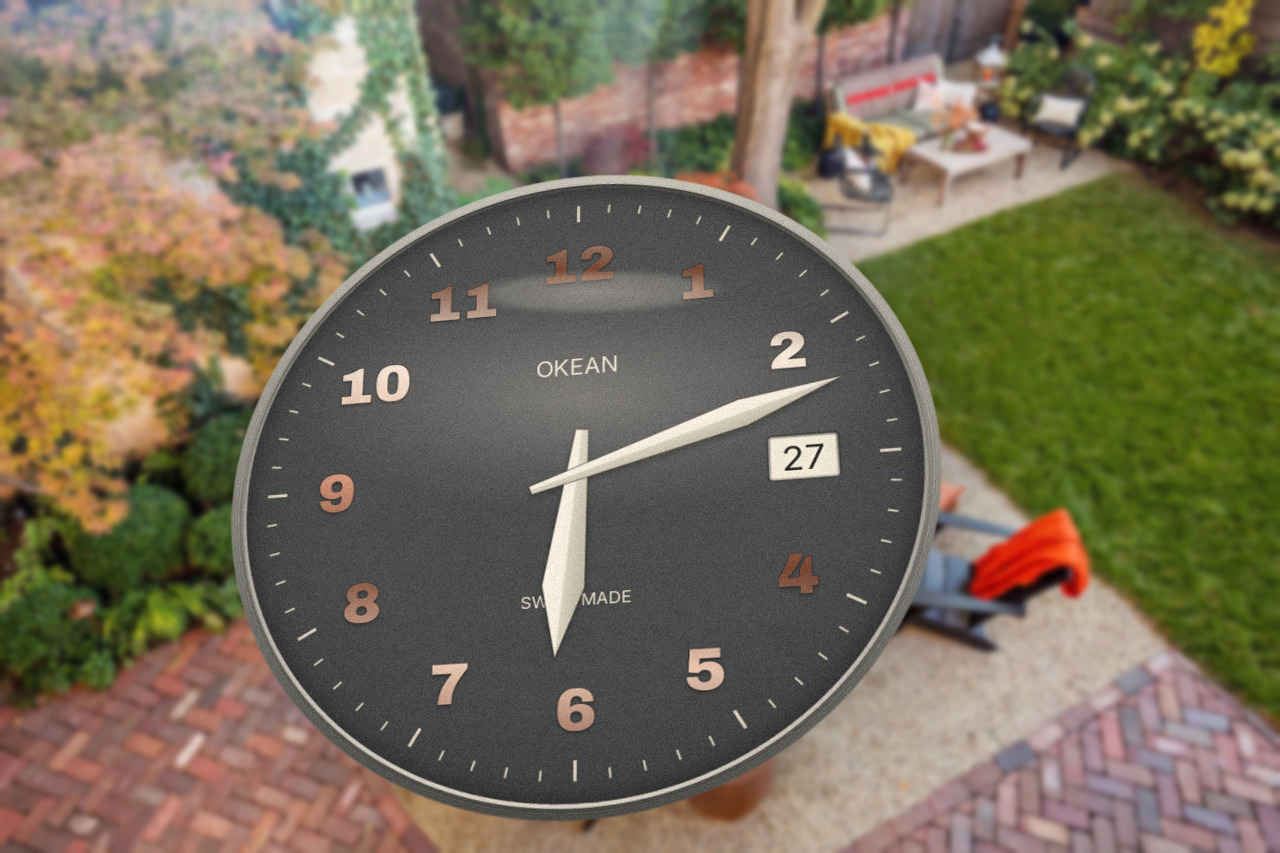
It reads 6h12
